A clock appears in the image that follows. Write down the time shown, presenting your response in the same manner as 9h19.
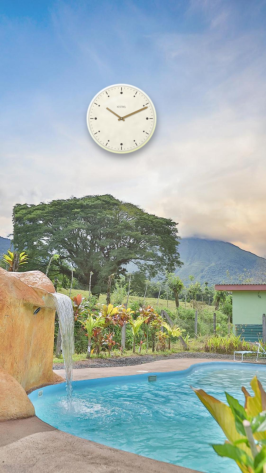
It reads 10h11
